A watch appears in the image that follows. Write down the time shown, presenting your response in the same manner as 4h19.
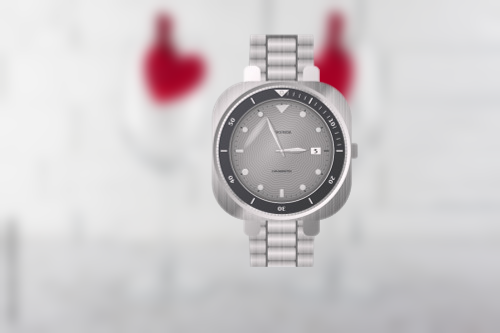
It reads 2h56
